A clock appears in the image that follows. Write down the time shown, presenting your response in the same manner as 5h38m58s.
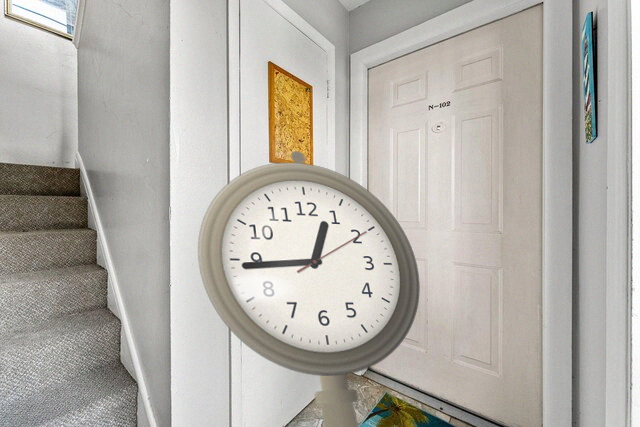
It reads 12h44m10s
